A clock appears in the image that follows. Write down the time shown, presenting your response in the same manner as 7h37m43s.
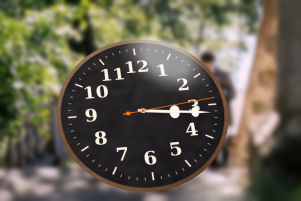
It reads 3h16m14s
